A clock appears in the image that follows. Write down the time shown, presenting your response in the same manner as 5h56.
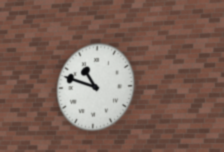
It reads 10h48
